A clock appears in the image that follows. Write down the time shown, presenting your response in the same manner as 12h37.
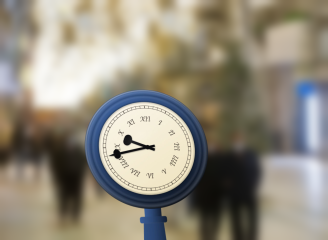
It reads 9h43
